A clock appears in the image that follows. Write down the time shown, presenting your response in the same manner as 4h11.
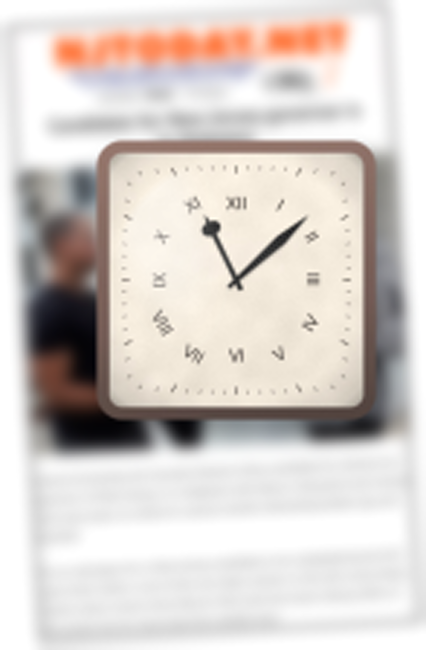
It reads 11h08
